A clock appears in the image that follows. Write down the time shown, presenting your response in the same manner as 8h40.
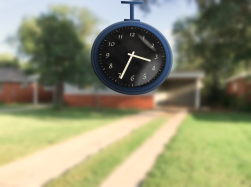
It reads 3h34
